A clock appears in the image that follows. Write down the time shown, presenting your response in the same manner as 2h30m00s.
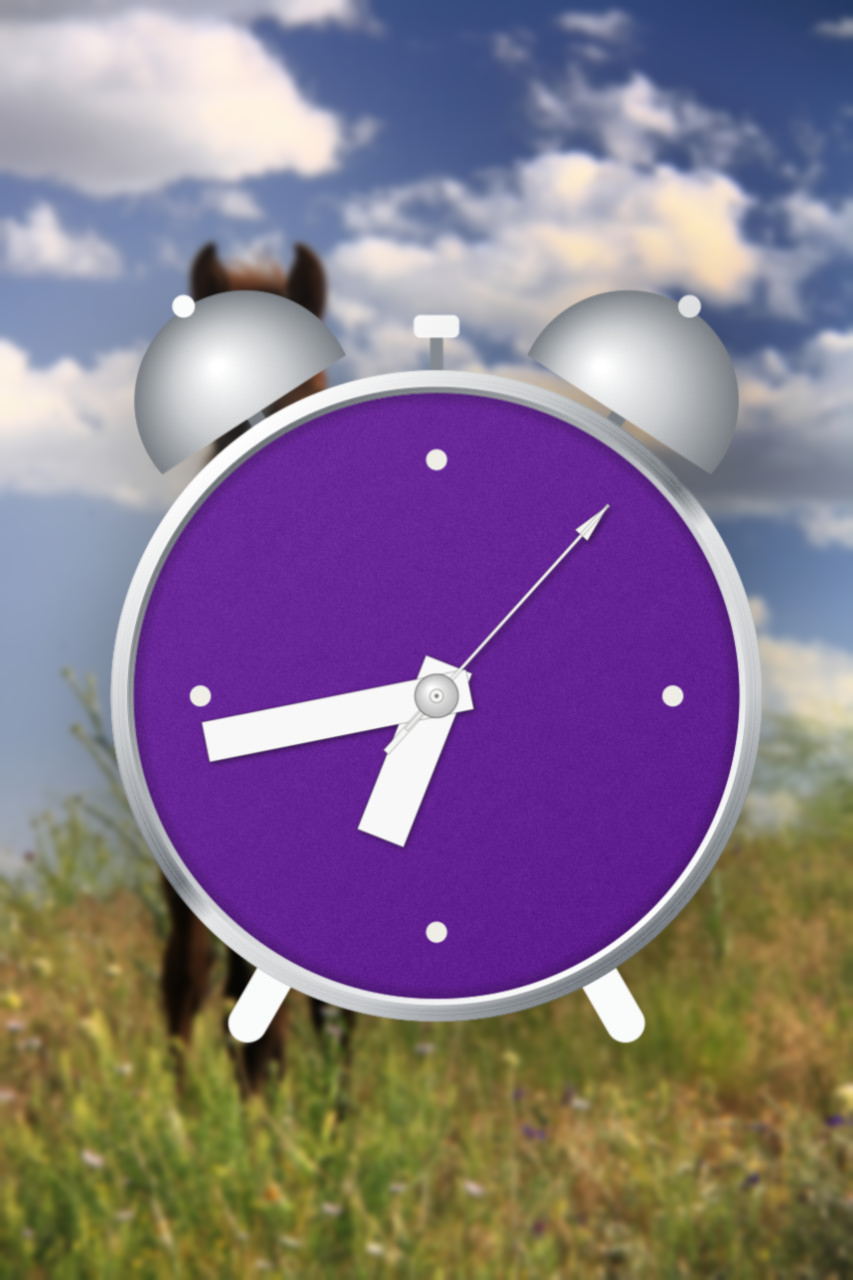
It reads 6h43m07s
